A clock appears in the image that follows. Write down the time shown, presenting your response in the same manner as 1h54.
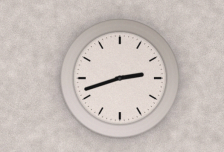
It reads 2h42
